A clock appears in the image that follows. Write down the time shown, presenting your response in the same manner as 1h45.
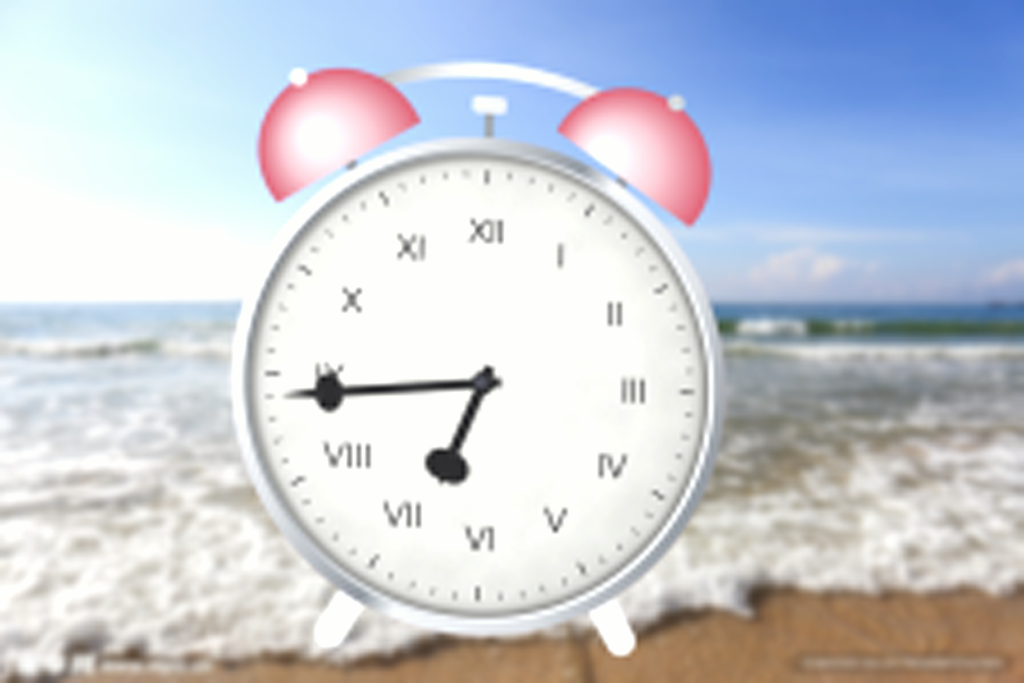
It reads 6h44
